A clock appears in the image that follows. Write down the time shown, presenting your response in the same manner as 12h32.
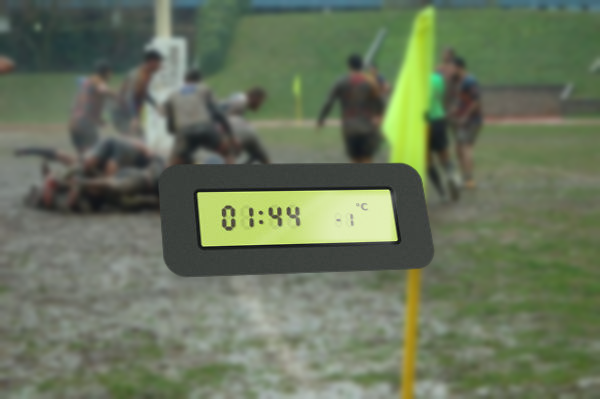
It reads 1h44
